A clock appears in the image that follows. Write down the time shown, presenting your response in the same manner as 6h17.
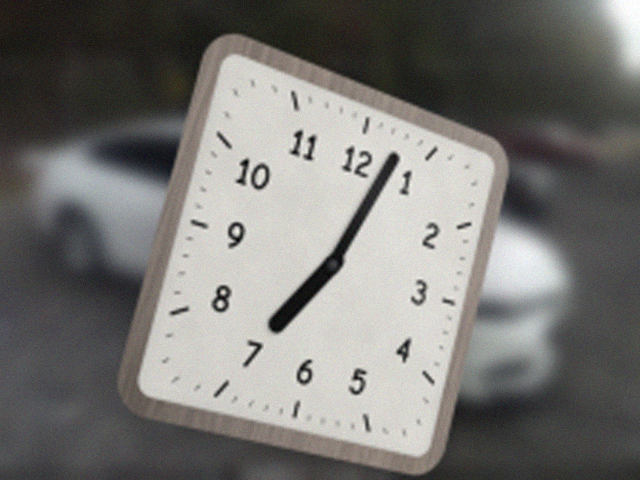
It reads 7h03
